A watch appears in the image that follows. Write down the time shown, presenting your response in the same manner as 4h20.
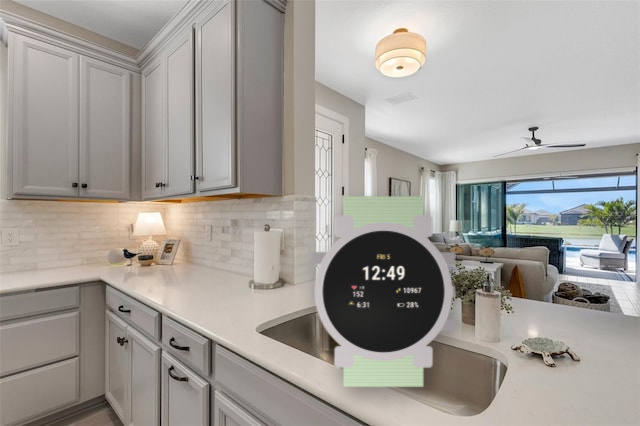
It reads 12h49
